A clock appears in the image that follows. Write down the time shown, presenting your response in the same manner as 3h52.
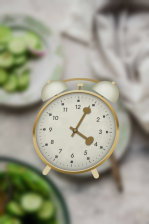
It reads 4h04
